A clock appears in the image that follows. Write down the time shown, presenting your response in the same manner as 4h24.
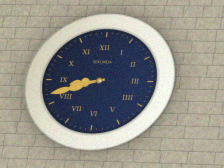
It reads 8h42
